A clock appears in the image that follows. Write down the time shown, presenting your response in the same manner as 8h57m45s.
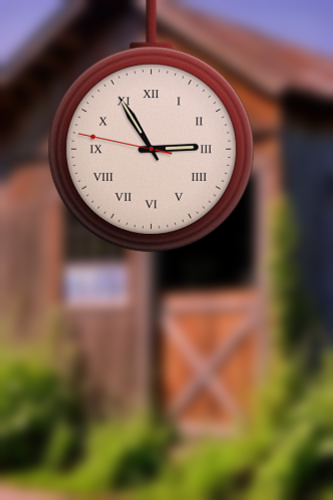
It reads 2h54m47s
